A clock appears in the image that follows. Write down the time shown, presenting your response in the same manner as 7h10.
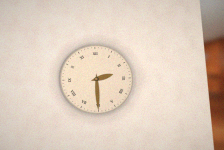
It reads 2h30
